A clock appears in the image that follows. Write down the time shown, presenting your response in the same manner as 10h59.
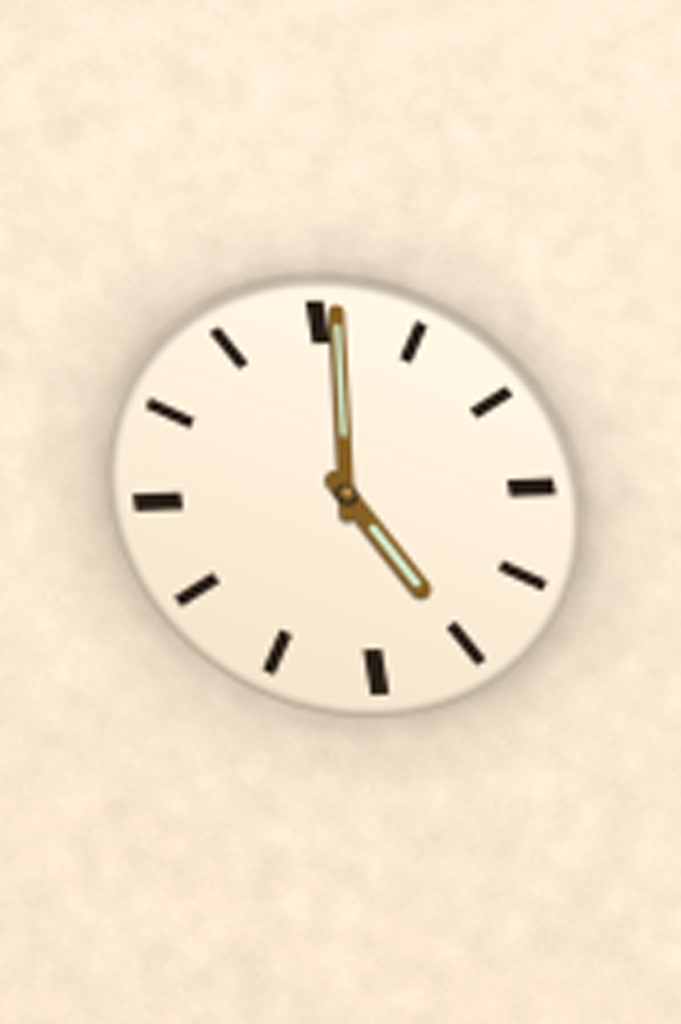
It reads 5h01
